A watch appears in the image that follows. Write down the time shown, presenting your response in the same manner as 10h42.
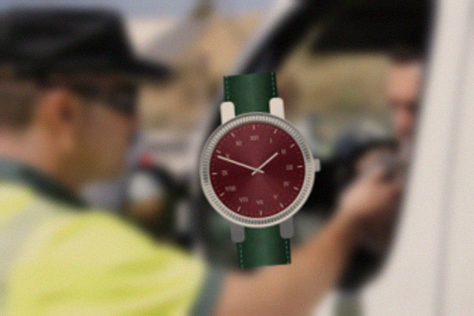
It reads 1h49
